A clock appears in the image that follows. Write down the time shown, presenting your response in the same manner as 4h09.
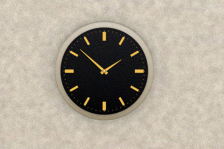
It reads 1h52
